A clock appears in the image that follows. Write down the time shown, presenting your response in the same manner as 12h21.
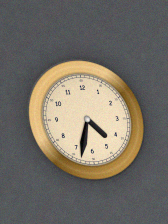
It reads 4h33
